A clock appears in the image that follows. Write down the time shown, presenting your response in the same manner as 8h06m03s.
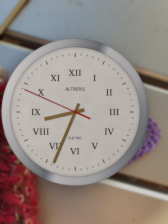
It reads 8h33m49s
